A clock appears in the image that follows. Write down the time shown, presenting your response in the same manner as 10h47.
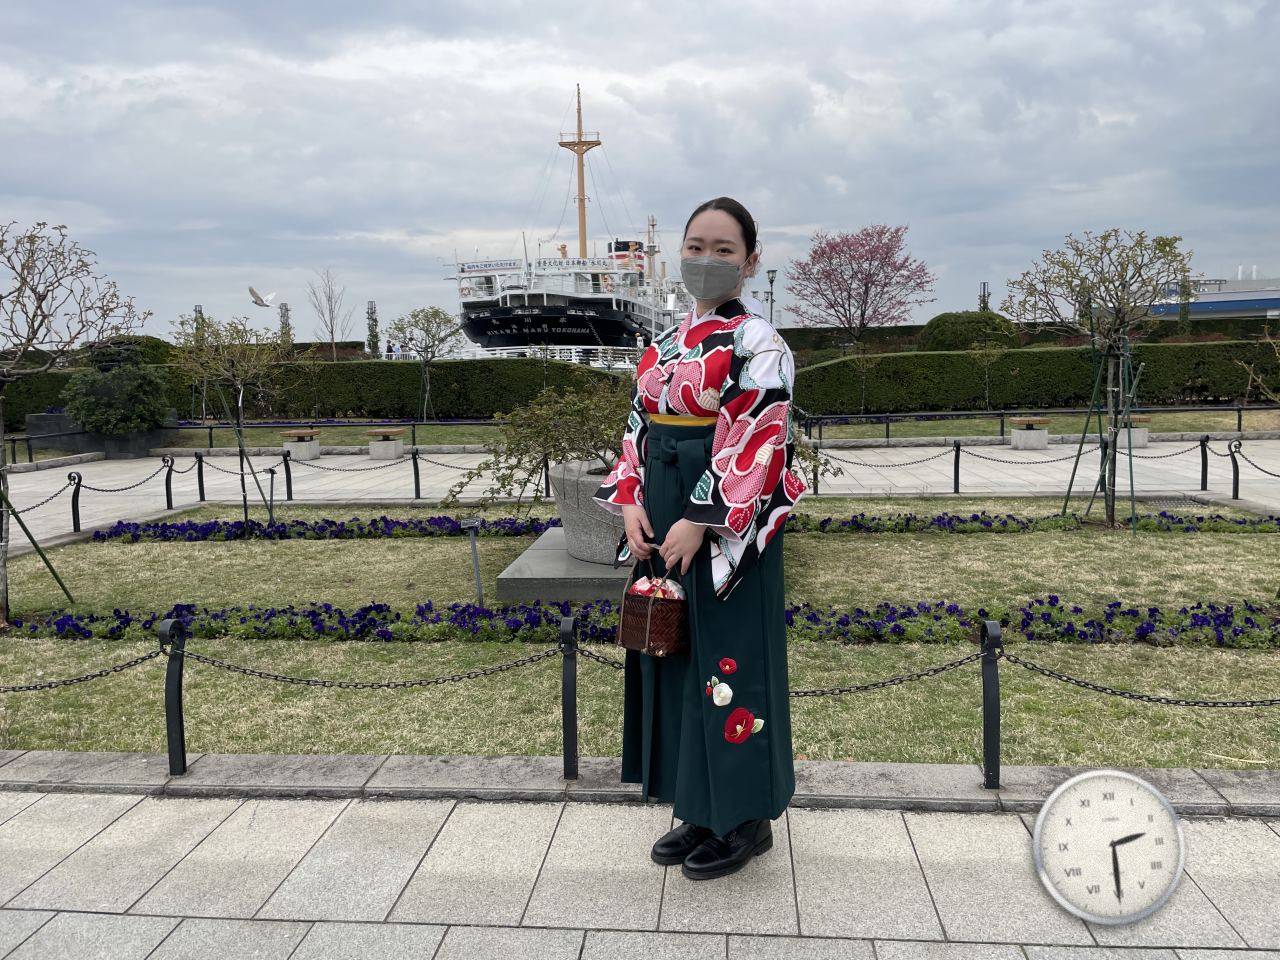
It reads 2h30
